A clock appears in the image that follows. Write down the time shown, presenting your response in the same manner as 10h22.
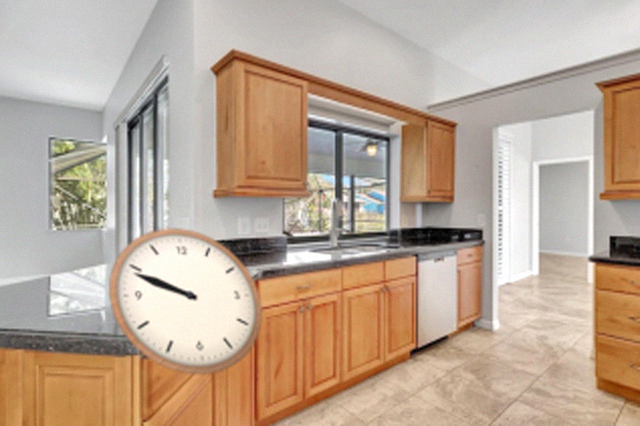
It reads 9h49
